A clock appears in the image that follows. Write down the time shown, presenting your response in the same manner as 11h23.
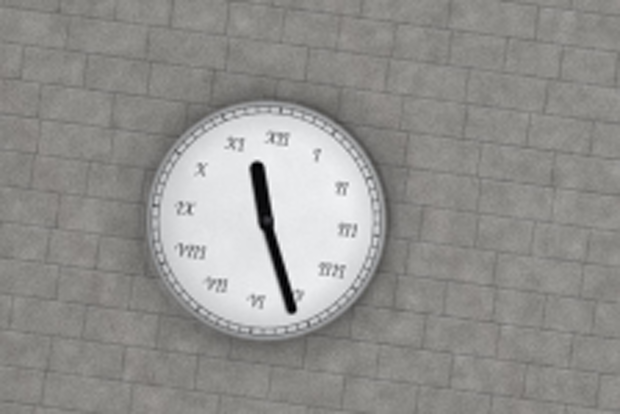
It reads 11h26
